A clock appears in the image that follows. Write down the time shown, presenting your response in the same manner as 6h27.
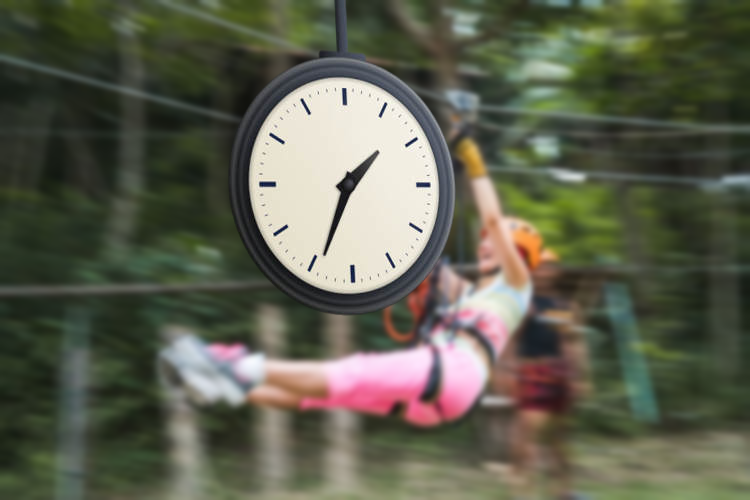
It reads 1h34
